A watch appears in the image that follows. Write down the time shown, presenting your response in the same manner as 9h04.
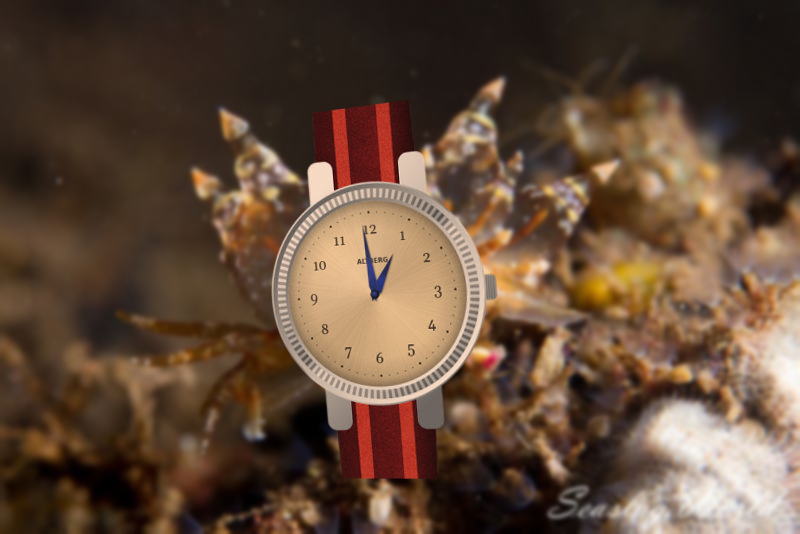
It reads 12h59
